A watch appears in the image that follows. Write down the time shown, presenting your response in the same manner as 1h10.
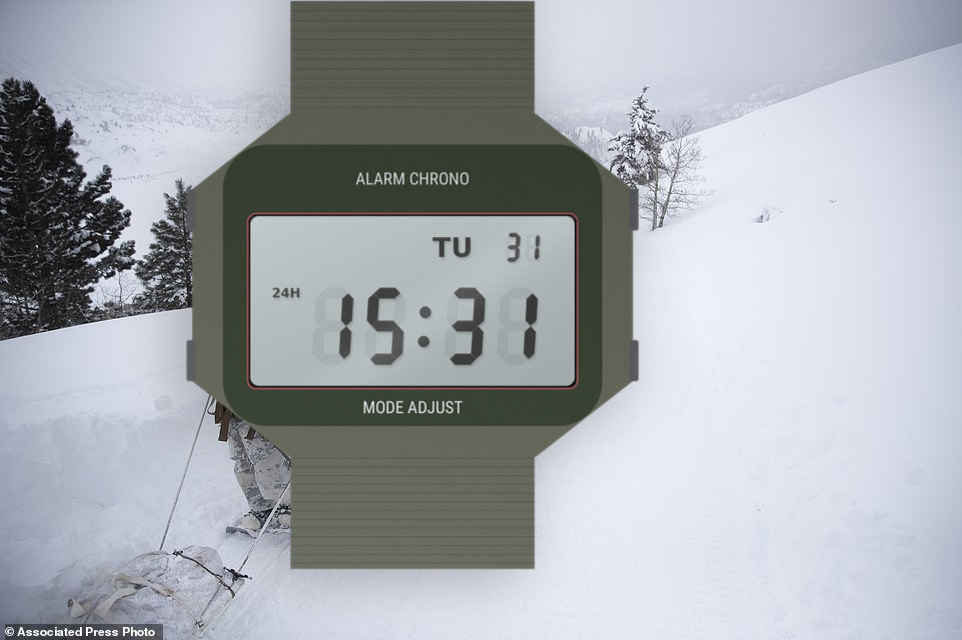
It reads 15h31
